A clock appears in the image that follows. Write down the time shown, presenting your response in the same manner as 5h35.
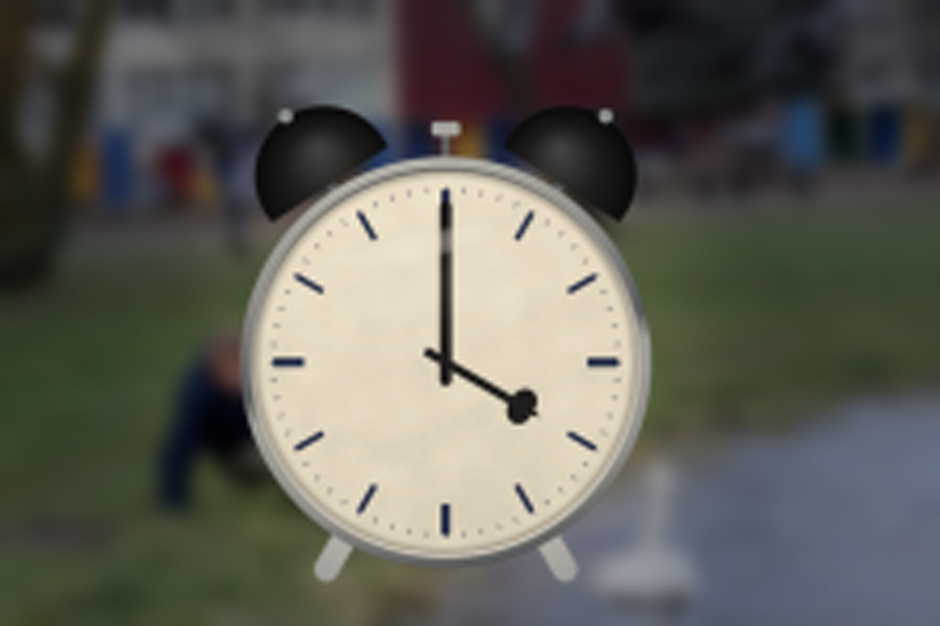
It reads 4h00
